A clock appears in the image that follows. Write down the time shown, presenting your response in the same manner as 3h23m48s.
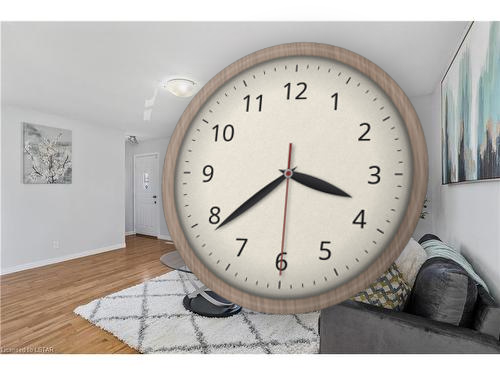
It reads 3h38m30s
